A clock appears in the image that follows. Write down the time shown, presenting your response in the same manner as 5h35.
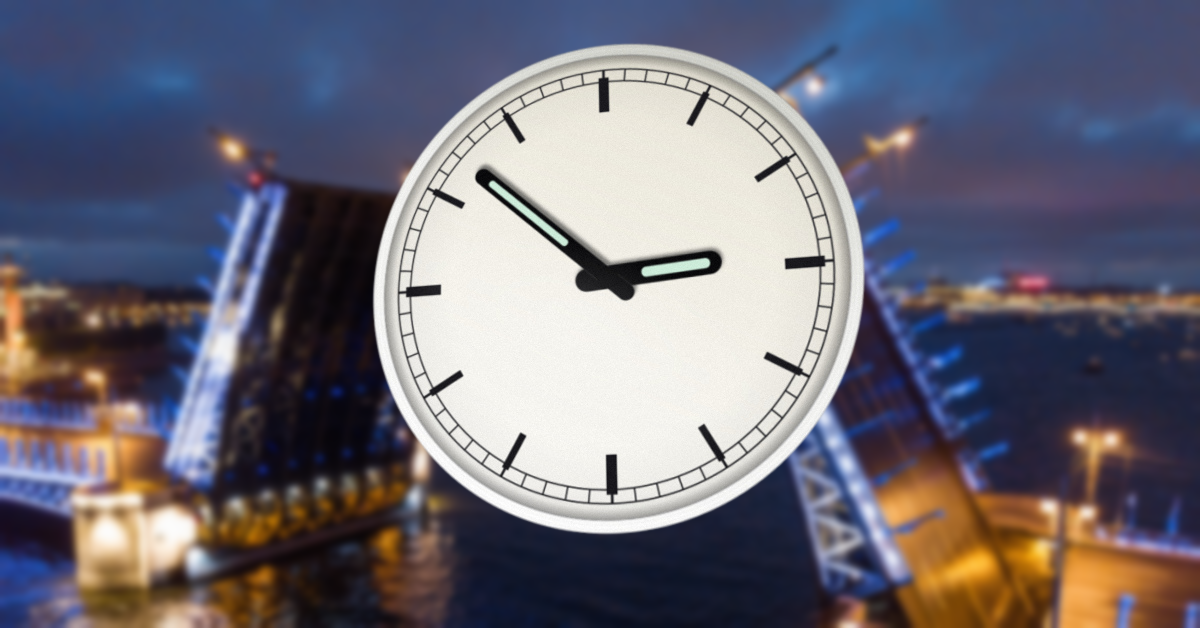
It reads 2h52
